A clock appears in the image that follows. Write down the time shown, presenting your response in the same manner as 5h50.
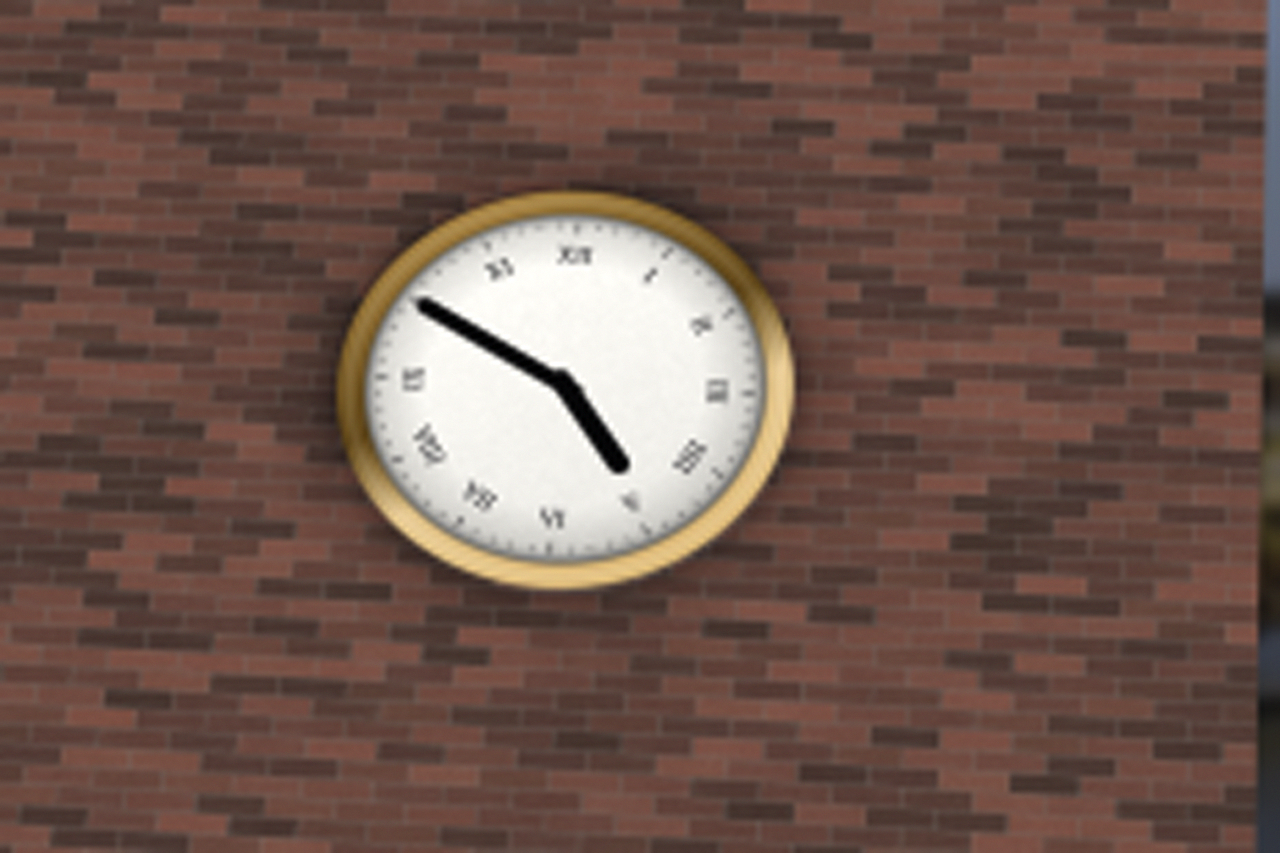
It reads 4h50
